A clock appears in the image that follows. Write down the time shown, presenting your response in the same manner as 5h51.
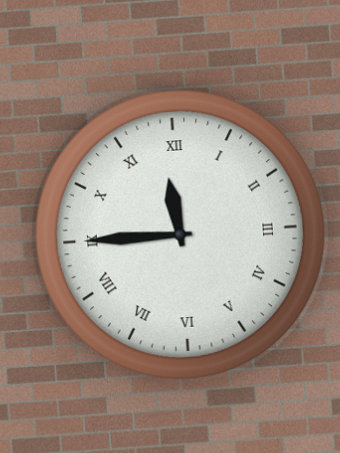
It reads 11h45
